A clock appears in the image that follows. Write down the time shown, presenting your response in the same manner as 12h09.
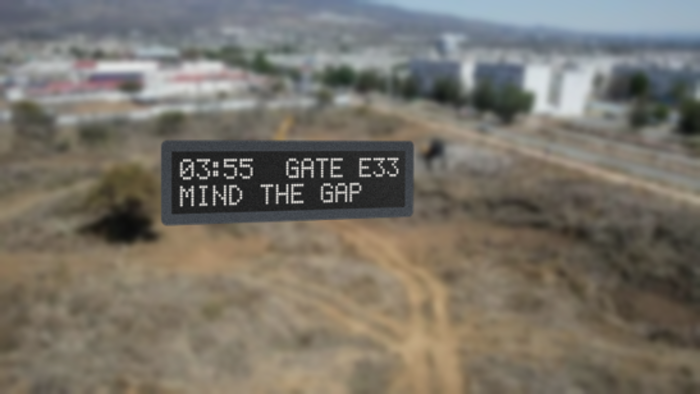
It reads 3h55
